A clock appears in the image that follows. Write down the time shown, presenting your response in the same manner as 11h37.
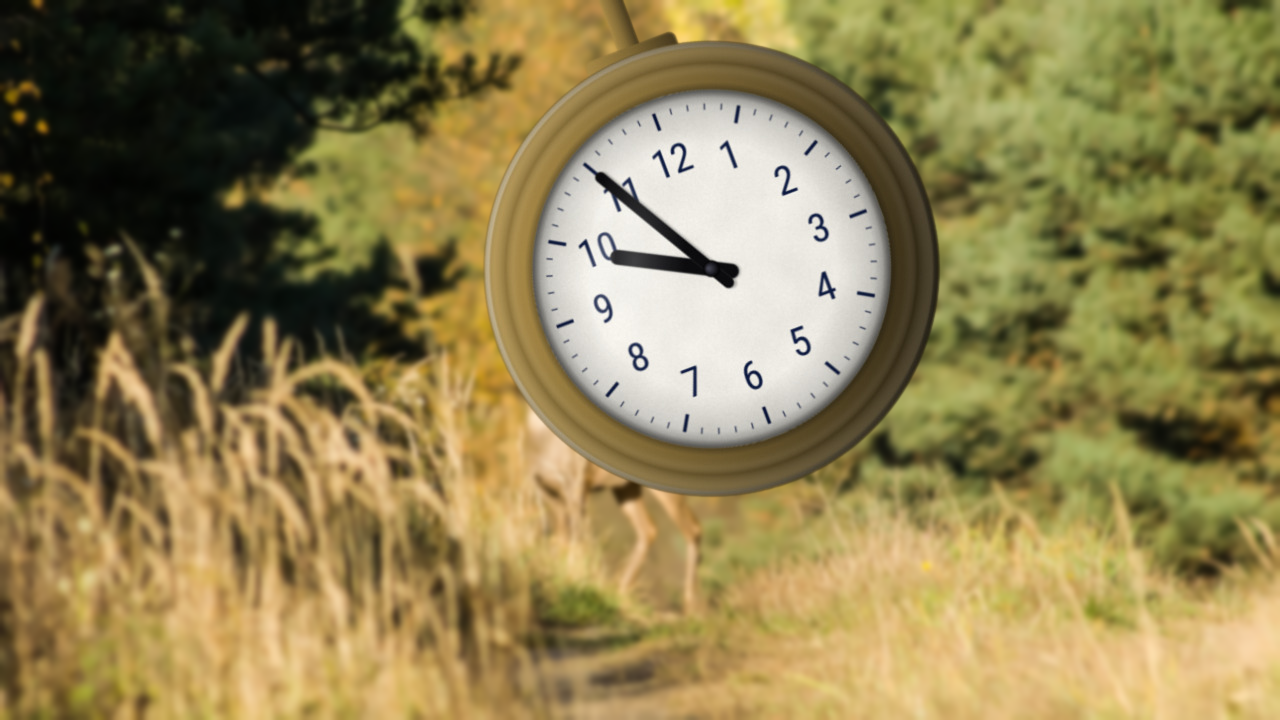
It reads 9h55
